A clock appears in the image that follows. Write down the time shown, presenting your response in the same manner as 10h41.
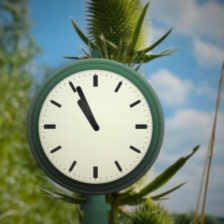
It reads 10h56
